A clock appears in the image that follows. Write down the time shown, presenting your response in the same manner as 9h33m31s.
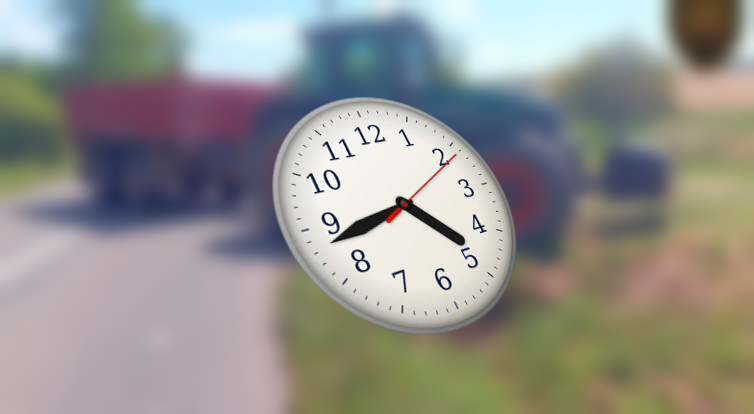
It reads 4h43m11s
